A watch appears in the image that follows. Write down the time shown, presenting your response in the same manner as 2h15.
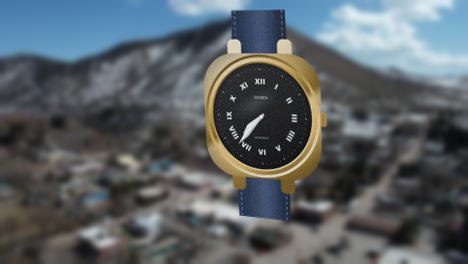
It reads 7h37
